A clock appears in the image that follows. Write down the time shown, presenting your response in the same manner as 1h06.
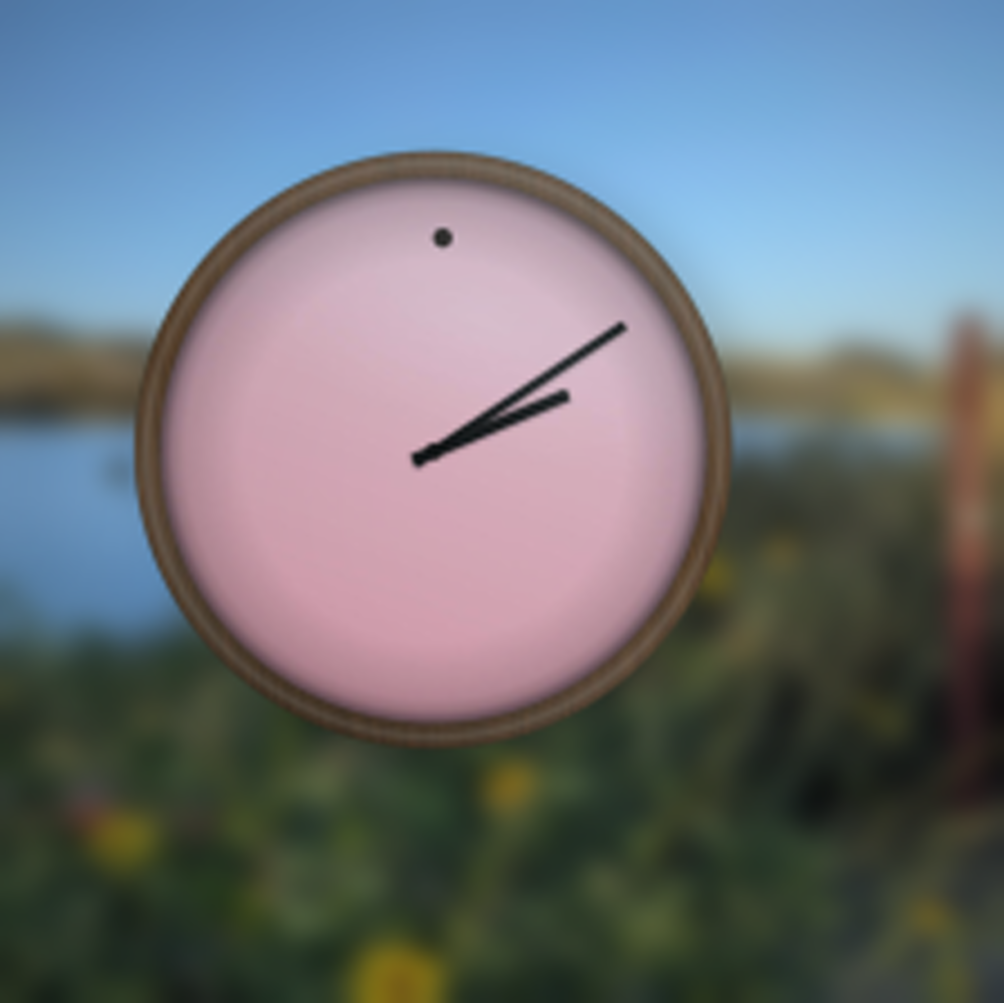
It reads 2h09
